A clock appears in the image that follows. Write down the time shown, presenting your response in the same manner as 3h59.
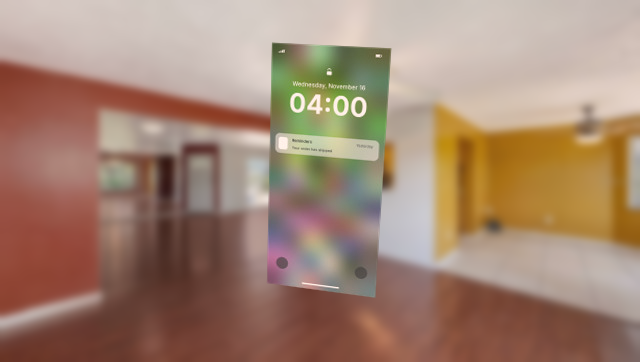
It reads 4h00
